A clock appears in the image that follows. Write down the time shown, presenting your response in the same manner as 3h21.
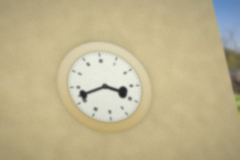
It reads 3h42
